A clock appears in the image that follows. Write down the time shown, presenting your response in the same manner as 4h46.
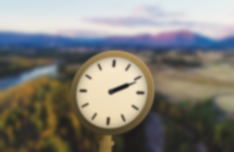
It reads 2h11
